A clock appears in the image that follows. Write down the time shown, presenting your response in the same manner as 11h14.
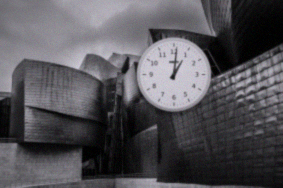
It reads 1h01
